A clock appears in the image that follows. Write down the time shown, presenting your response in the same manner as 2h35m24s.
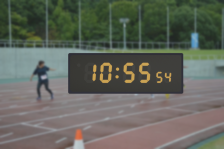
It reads 10h55m54s
